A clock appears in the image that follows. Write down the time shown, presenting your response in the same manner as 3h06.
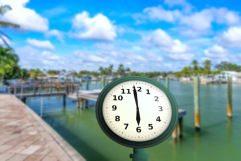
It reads 5h59
